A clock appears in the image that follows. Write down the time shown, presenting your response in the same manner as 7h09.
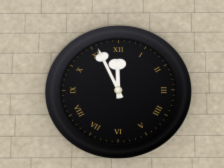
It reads 11h56
